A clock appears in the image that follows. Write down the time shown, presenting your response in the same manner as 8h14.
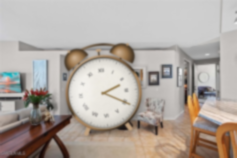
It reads 2h20
